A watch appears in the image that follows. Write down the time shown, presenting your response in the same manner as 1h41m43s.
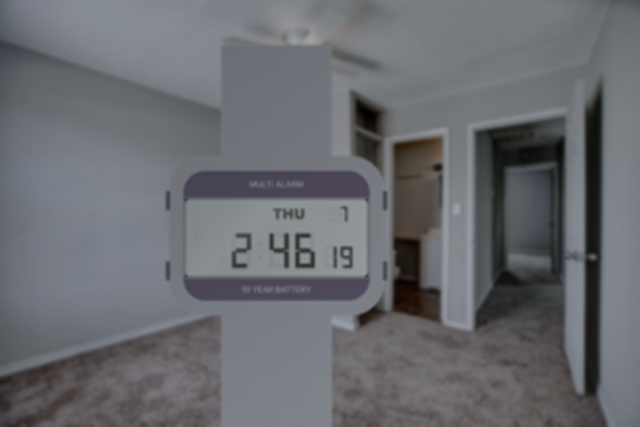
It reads 2h46m19s
